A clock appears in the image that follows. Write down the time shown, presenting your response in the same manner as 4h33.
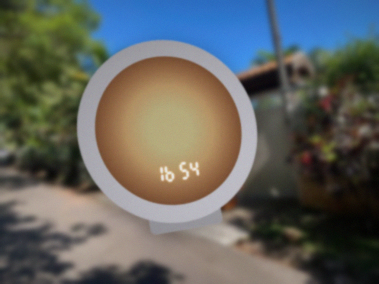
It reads 16h54
